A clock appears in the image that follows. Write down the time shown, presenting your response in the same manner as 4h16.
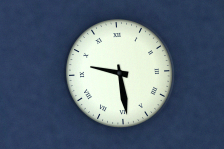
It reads 9h29
